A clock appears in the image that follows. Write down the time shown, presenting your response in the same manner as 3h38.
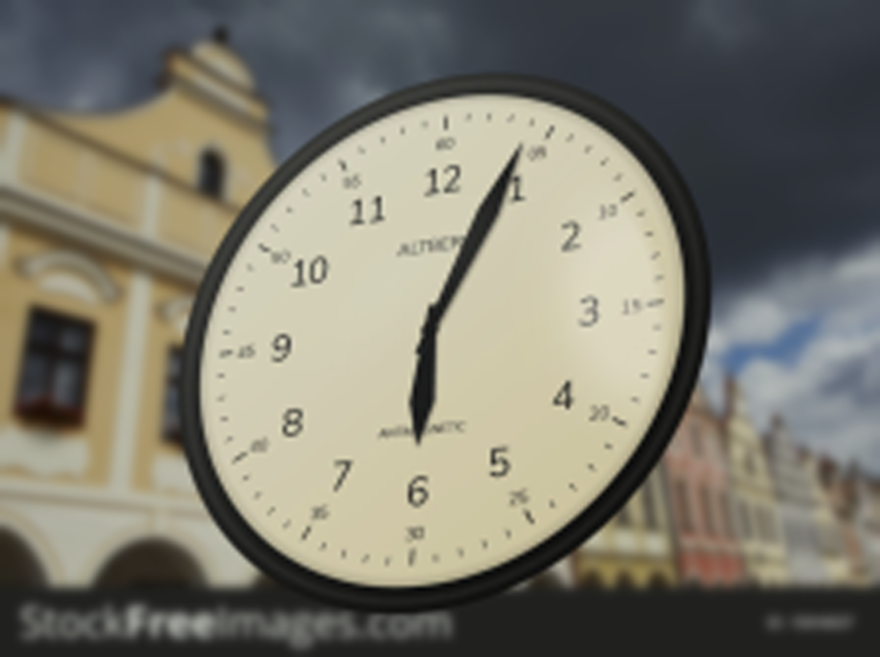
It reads 6h04
